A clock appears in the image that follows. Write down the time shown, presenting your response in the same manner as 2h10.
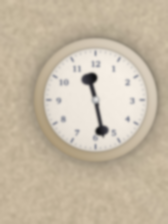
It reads 11h28
